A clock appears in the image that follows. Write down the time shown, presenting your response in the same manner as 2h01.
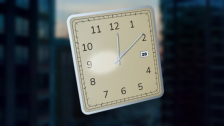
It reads 12h09
